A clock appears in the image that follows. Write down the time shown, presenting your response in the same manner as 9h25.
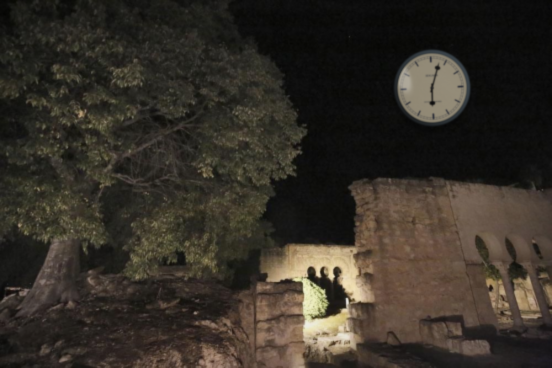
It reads 6h03
